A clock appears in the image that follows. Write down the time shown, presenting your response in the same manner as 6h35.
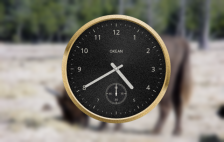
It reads 4h40
